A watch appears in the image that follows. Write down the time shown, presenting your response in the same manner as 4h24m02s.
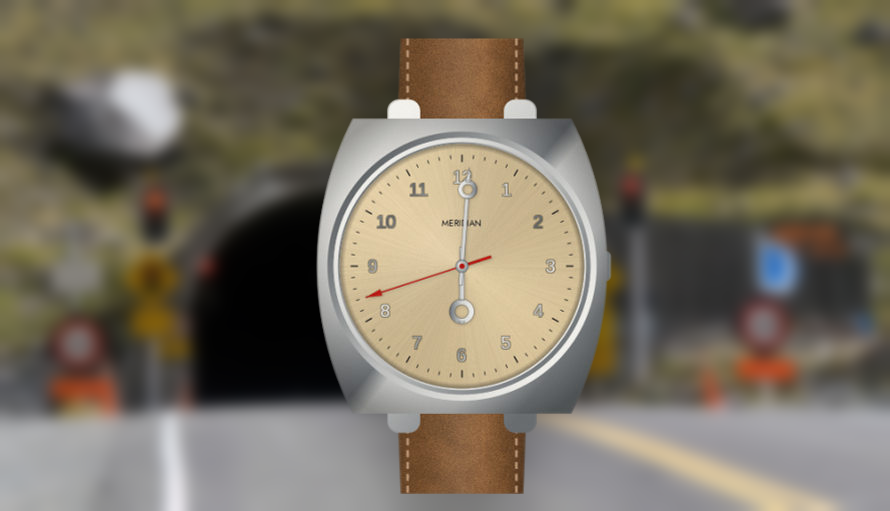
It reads 6h00m42s
